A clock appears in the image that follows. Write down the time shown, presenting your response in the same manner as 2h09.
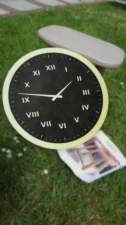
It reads 1h47
